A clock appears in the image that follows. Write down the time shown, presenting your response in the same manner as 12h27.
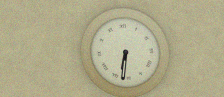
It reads 6h32
